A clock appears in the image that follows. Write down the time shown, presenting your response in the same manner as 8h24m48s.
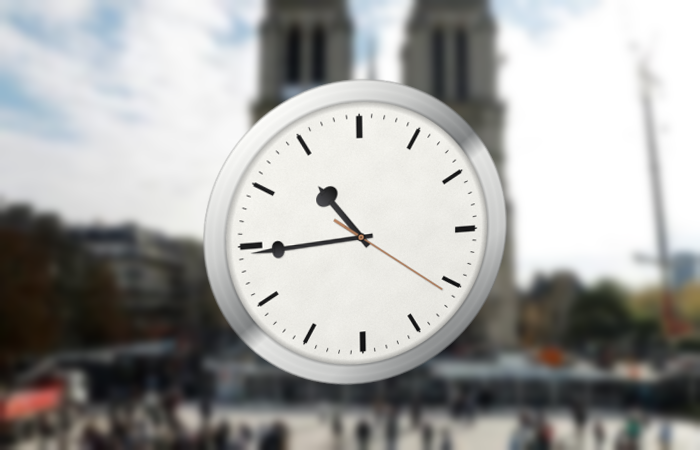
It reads 10h44m21s
